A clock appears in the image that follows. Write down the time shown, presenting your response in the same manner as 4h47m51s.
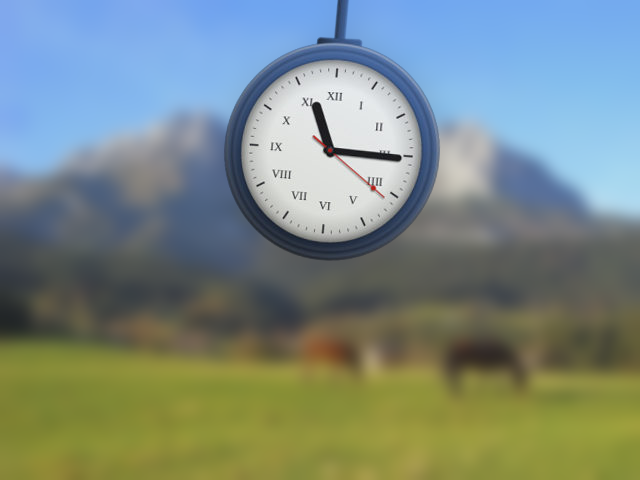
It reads 11h15m21s
